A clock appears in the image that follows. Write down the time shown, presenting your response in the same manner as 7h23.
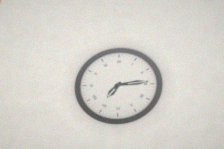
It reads 7h14
